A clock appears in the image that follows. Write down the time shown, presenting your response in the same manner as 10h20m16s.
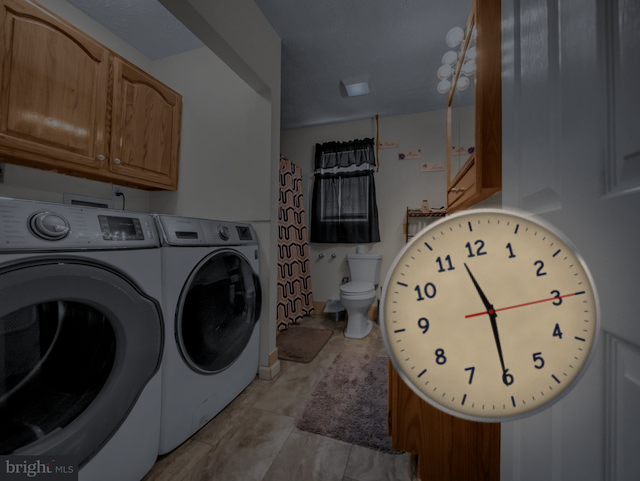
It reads 11h30m15s
